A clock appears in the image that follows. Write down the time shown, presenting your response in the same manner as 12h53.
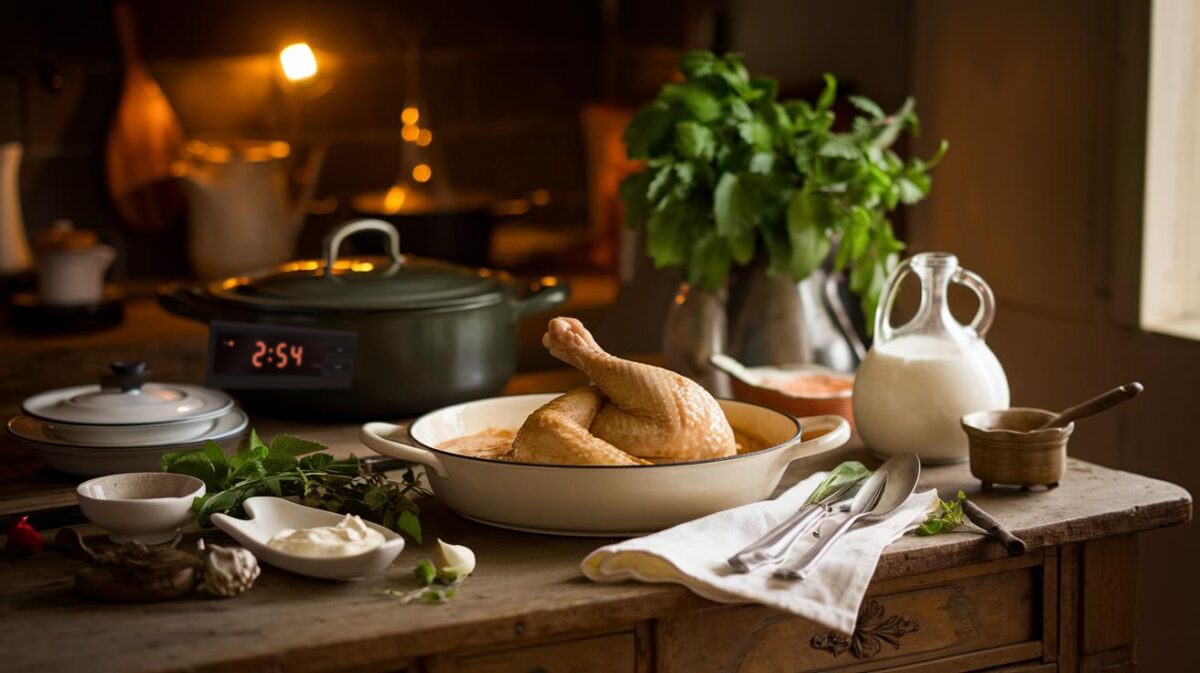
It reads 2h54
